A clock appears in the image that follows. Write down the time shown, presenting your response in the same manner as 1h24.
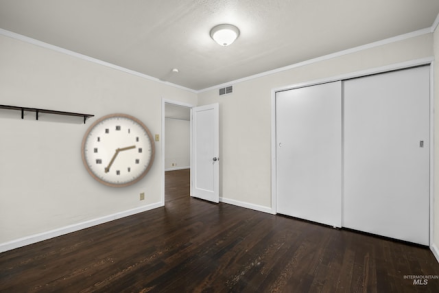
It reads 2h35
